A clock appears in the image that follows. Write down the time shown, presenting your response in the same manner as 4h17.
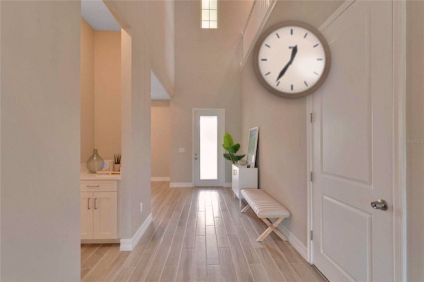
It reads 12h36
